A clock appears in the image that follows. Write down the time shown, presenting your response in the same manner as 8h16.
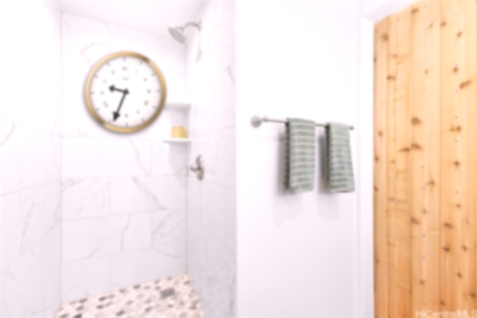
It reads 9h34
